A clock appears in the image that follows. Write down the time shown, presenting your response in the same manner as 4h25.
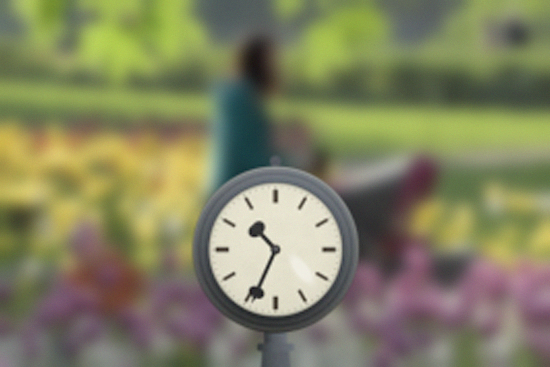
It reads 10h34
